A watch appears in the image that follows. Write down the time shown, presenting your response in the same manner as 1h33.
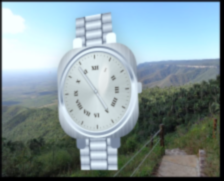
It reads 4h54
